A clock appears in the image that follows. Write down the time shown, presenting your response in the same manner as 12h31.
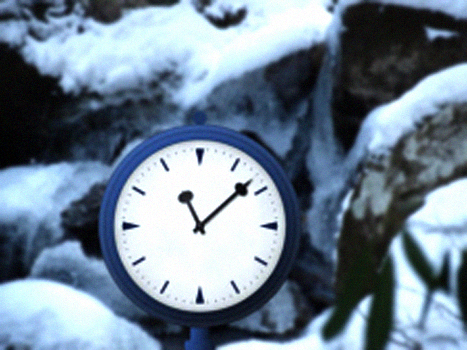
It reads 11h08
